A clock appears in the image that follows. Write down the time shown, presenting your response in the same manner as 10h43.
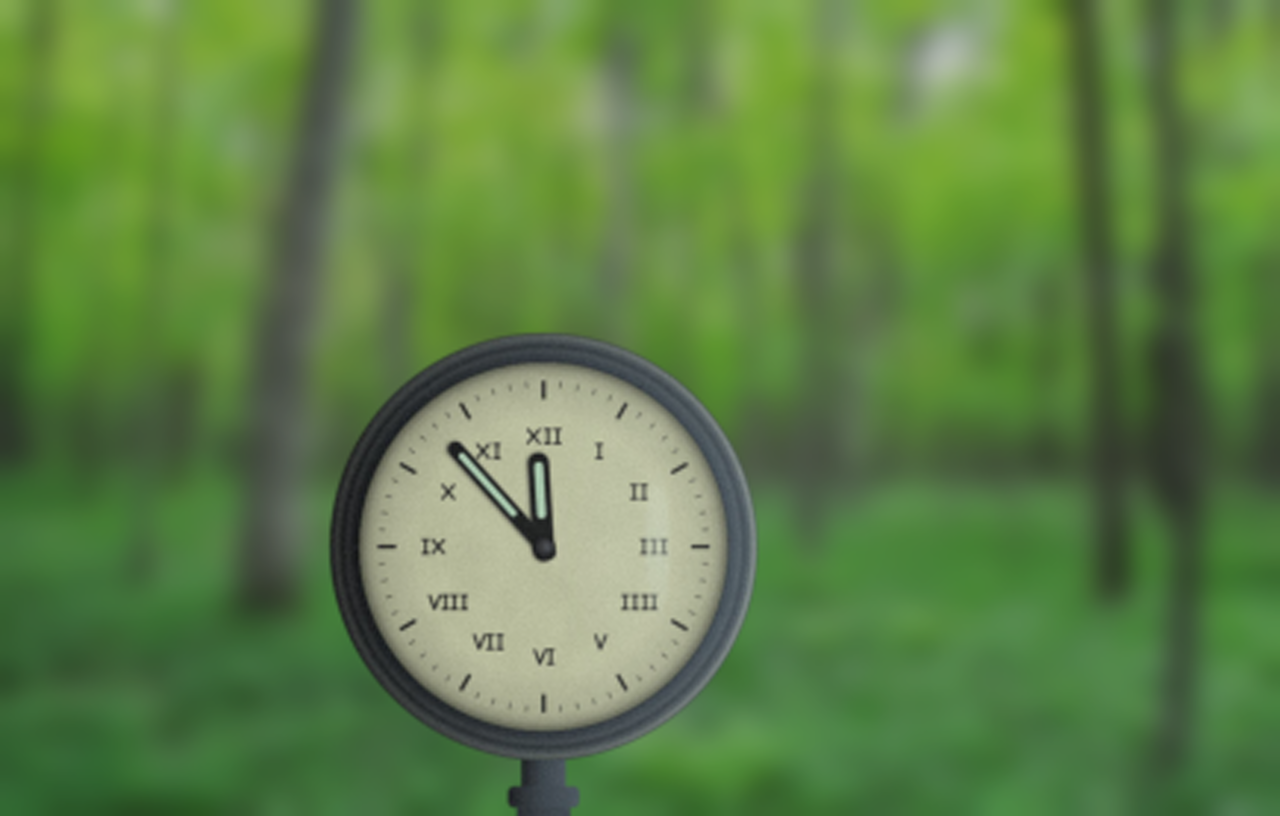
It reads 11h53
